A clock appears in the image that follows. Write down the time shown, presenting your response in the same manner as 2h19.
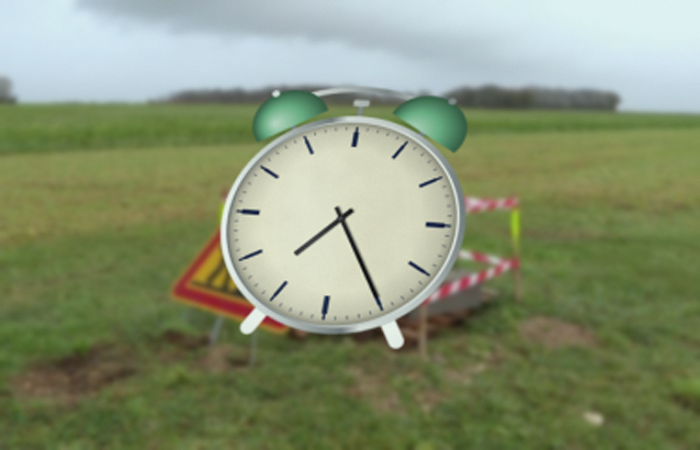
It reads 7h25
